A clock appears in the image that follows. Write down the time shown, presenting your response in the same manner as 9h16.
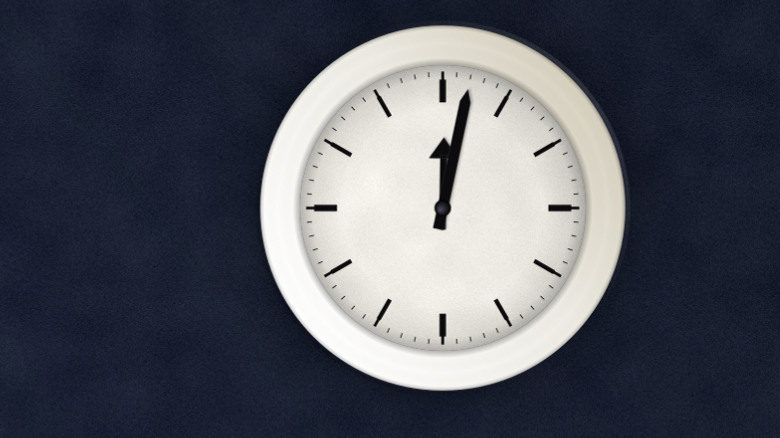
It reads 12h02
